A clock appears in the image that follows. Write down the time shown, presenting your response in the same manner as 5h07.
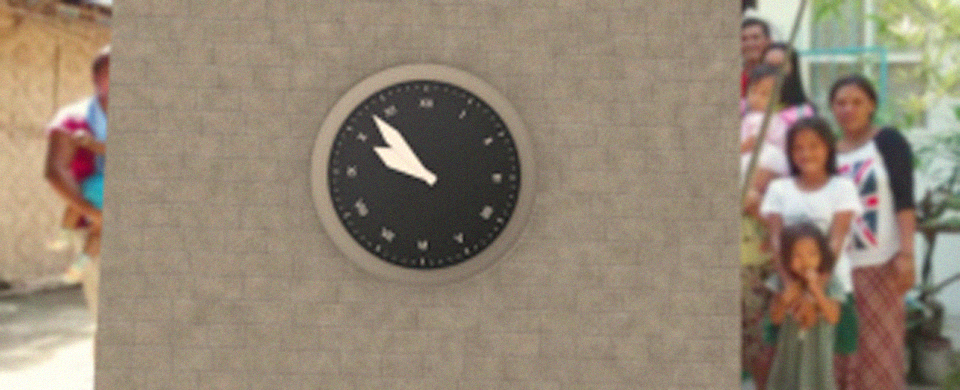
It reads 9h53
